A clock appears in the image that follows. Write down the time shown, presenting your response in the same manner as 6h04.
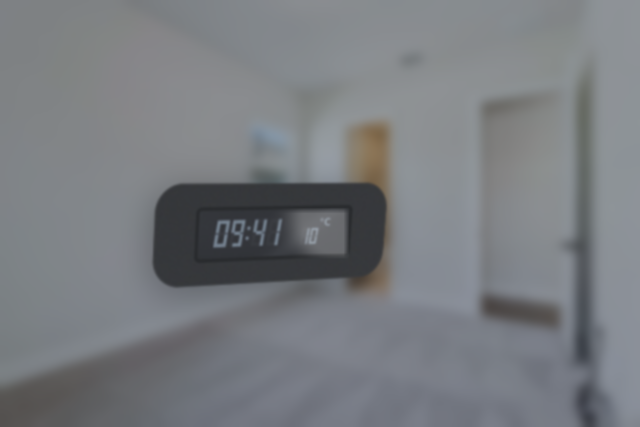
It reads 9h41
